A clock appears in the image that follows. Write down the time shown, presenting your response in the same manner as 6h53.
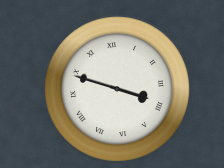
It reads 3h49
